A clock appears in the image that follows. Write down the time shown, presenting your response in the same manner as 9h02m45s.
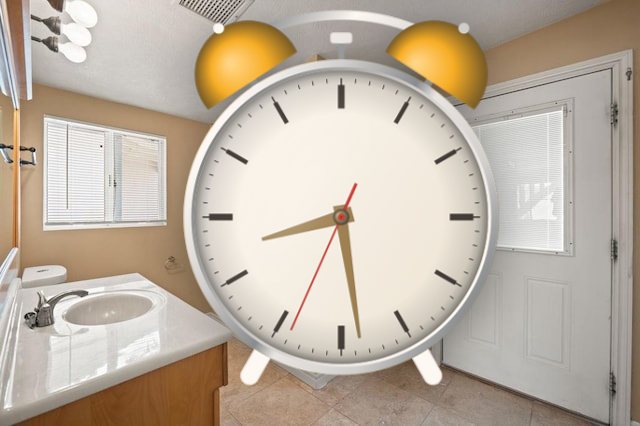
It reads 8h28m34s
